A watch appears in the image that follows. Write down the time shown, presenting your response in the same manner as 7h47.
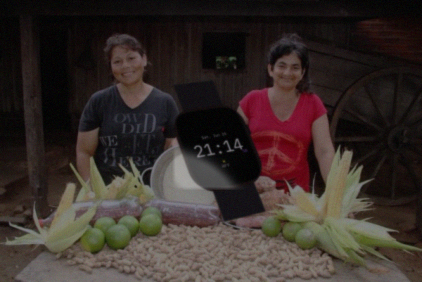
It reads 21h14
